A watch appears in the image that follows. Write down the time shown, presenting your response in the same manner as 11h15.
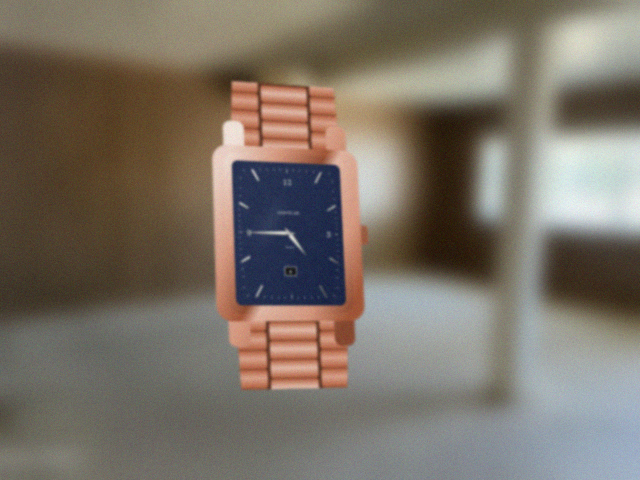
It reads 4h45
